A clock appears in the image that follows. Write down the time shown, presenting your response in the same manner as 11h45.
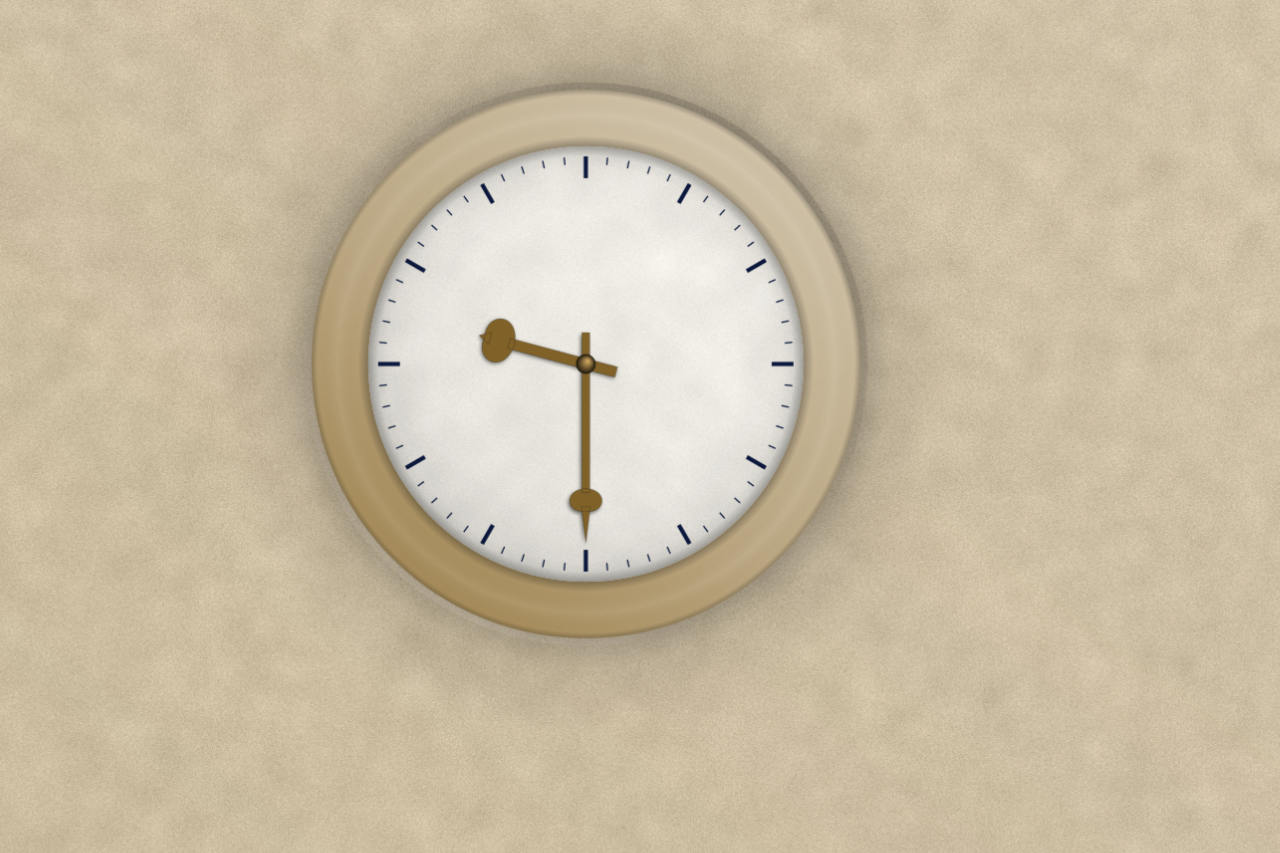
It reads 9h30
